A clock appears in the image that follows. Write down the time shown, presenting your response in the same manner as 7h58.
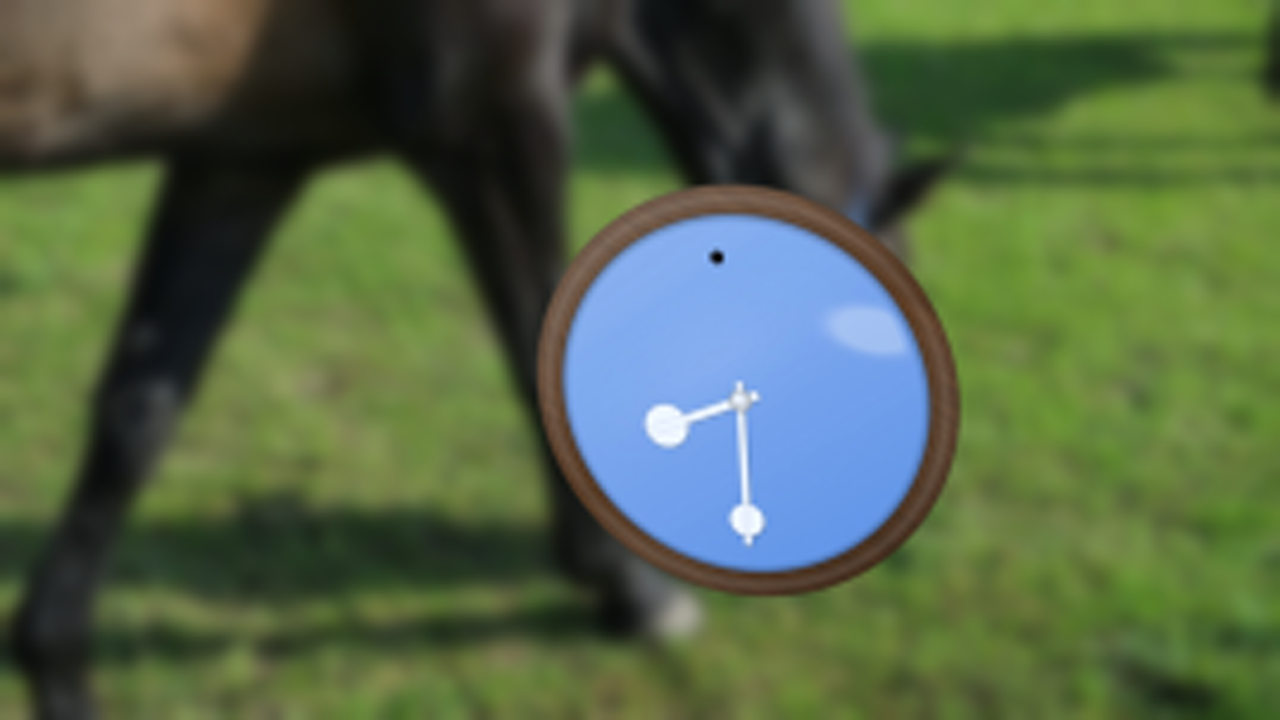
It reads 8h31
